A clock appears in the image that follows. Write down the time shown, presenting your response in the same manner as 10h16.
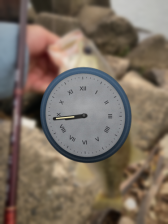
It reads 8h44
